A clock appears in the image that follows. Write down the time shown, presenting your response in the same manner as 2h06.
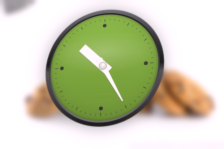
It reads 10h25
